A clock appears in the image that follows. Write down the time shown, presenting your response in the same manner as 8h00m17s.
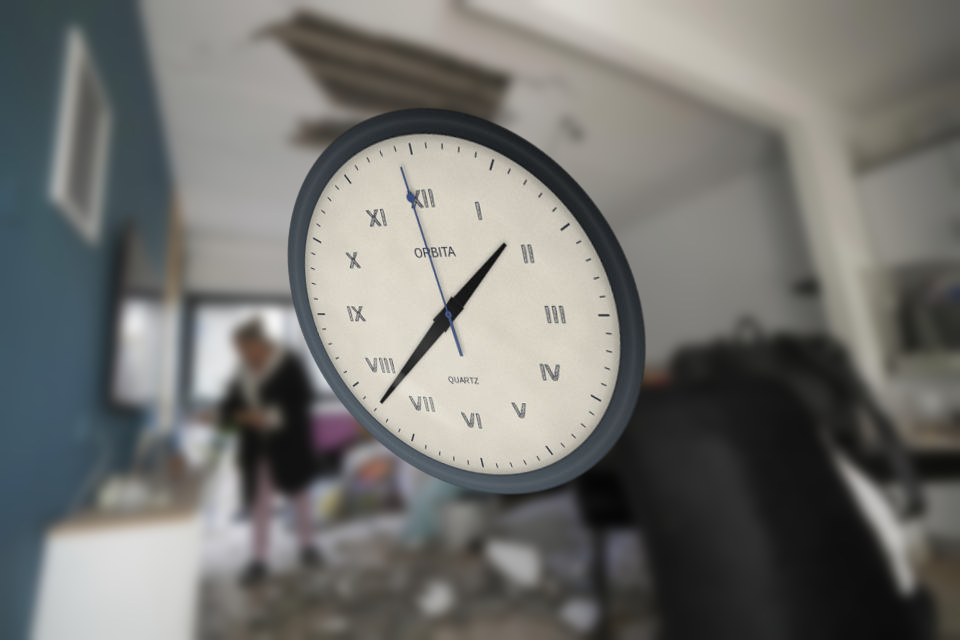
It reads 1h37m59s
